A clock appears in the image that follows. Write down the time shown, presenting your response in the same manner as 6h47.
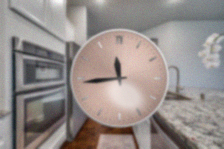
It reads 11h44
